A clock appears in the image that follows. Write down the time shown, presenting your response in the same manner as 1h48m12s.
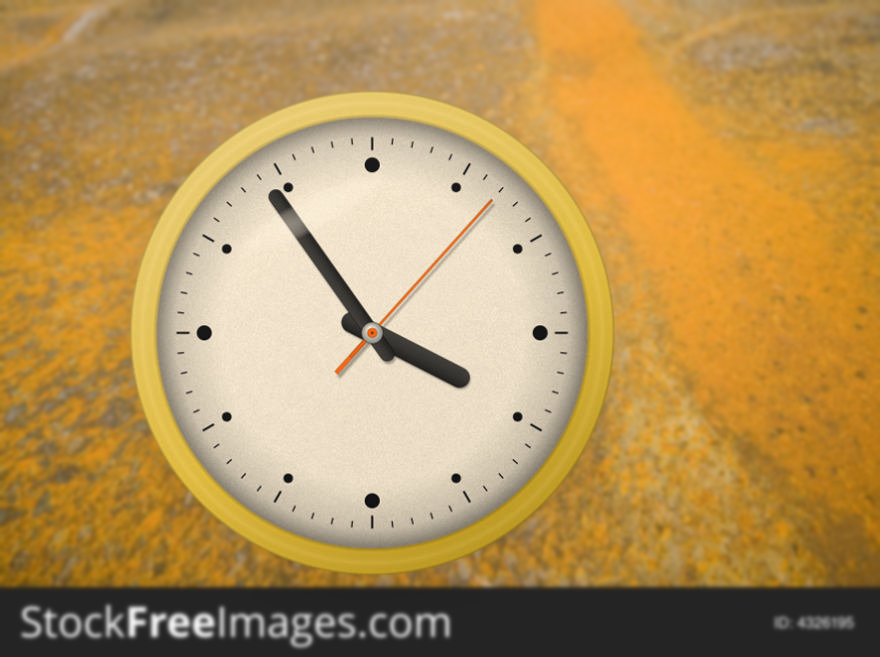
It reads 3h54m07s
